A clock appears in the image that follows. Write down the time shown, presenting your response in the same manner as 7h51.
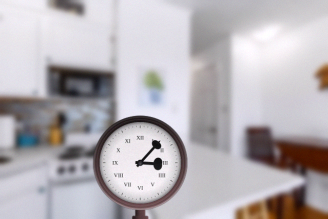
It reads 3h07
